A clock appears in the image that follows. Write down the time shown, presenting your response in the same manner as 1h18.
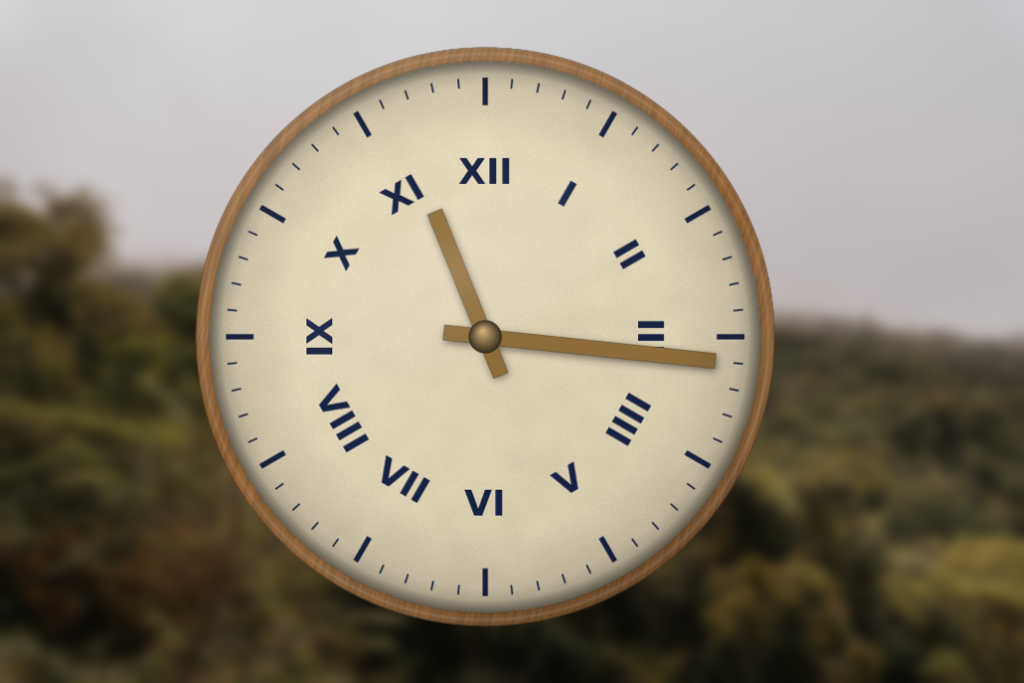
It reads 11h16
